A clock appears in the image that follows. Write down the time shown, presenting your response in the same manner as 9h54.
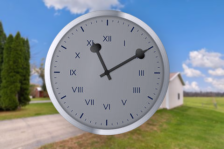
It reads 11h10
